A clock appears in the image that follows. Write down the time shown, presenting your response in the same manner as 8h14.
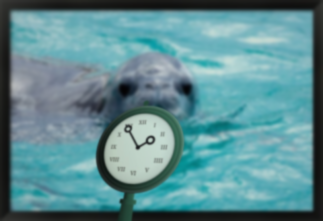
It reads 1h54
